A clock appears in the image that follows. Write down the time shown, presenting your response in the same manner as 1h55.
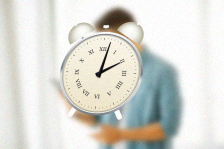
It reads 2h02
